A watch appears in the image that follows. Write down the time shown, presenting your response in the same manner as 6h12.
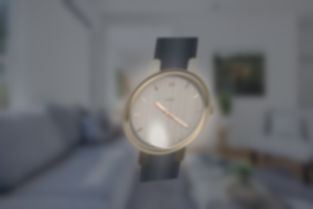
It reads 10h21
